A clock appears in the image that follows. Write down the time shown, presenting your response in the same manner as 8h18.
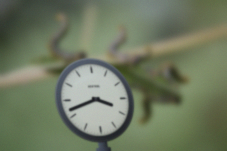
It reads 3h42
